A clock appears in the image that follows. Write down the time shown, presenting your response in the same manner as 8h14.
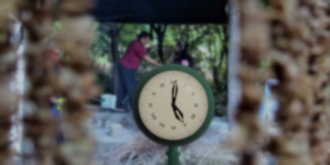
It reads 5h01
